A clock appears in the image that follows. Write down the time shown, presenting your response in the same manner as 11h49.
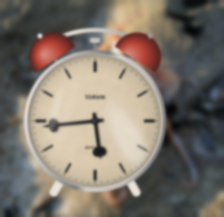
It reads 5h44
